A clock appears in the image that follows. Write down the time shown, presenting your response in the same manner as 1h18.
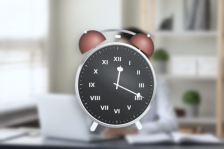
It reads 12h19
